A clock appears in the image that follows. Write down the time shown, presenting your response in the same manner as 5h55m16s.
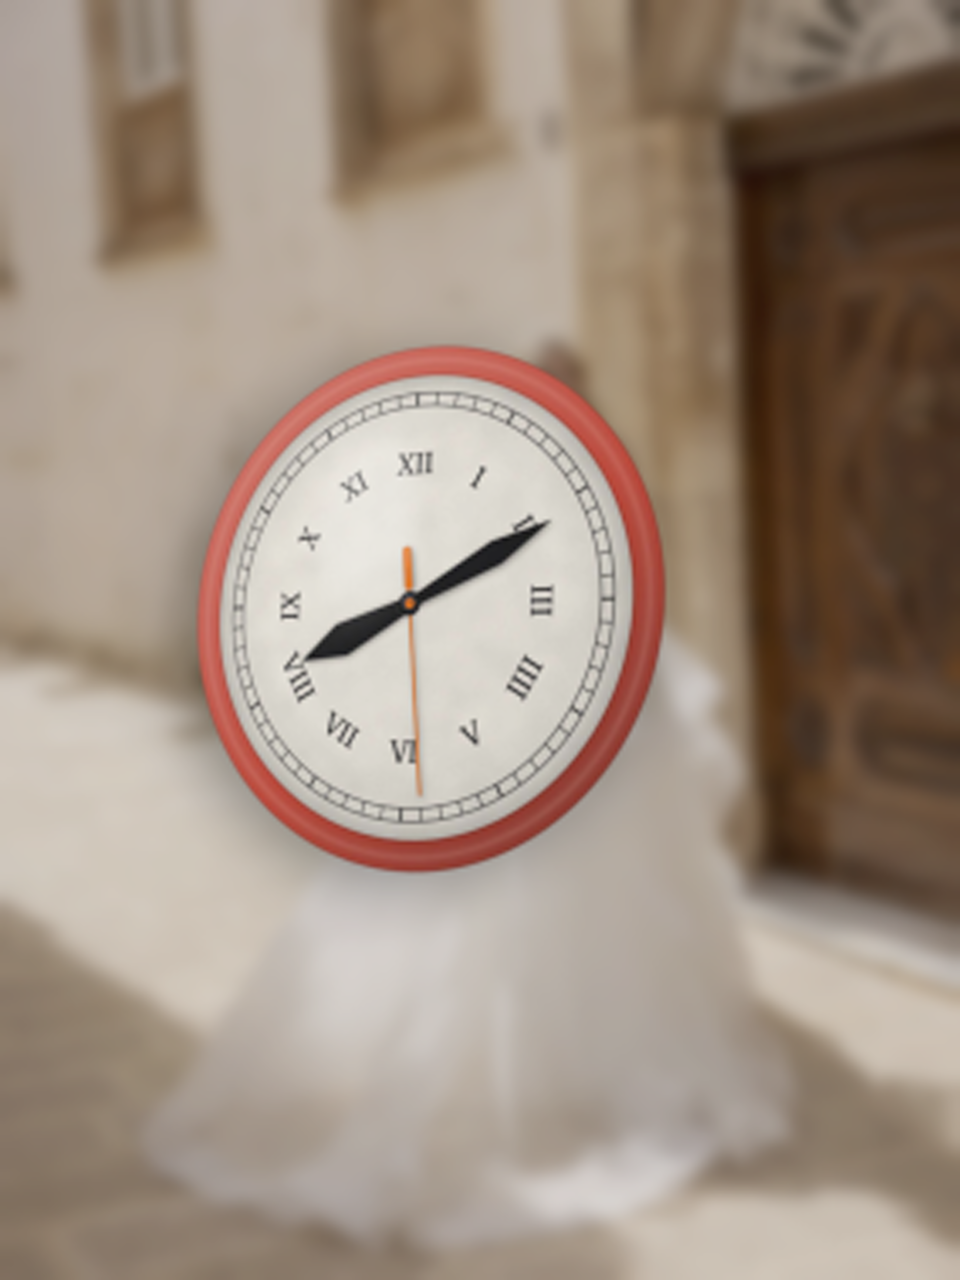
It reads 8h10m29s
